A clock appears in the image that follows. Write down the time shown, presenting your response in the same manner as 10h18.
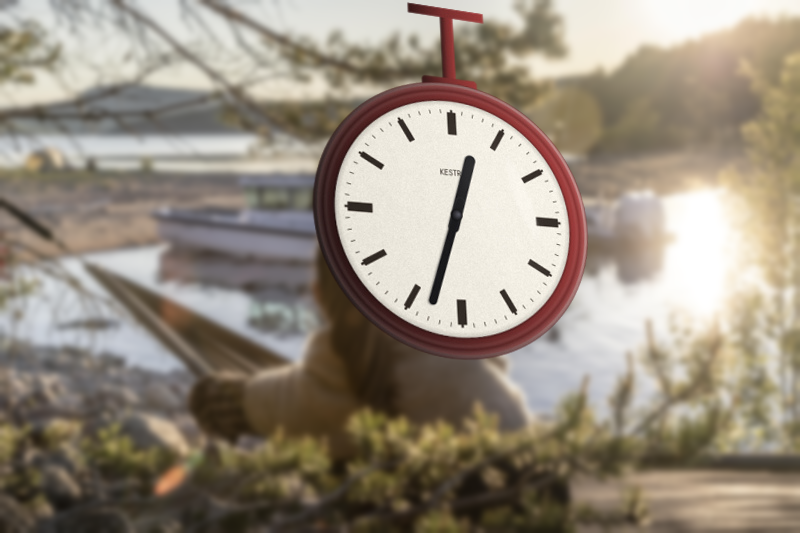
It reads 12h33
